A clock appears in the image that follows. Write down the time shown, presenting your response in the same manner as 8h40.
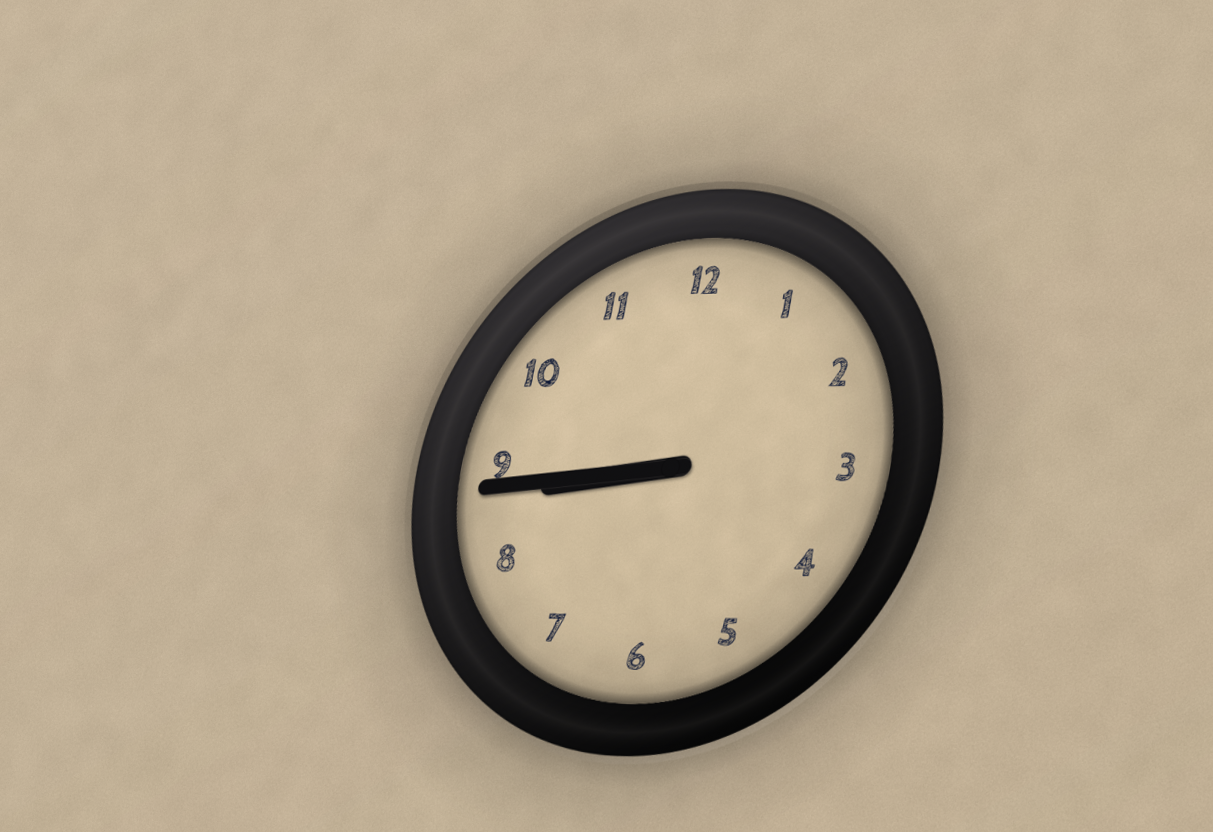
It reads 8h44
